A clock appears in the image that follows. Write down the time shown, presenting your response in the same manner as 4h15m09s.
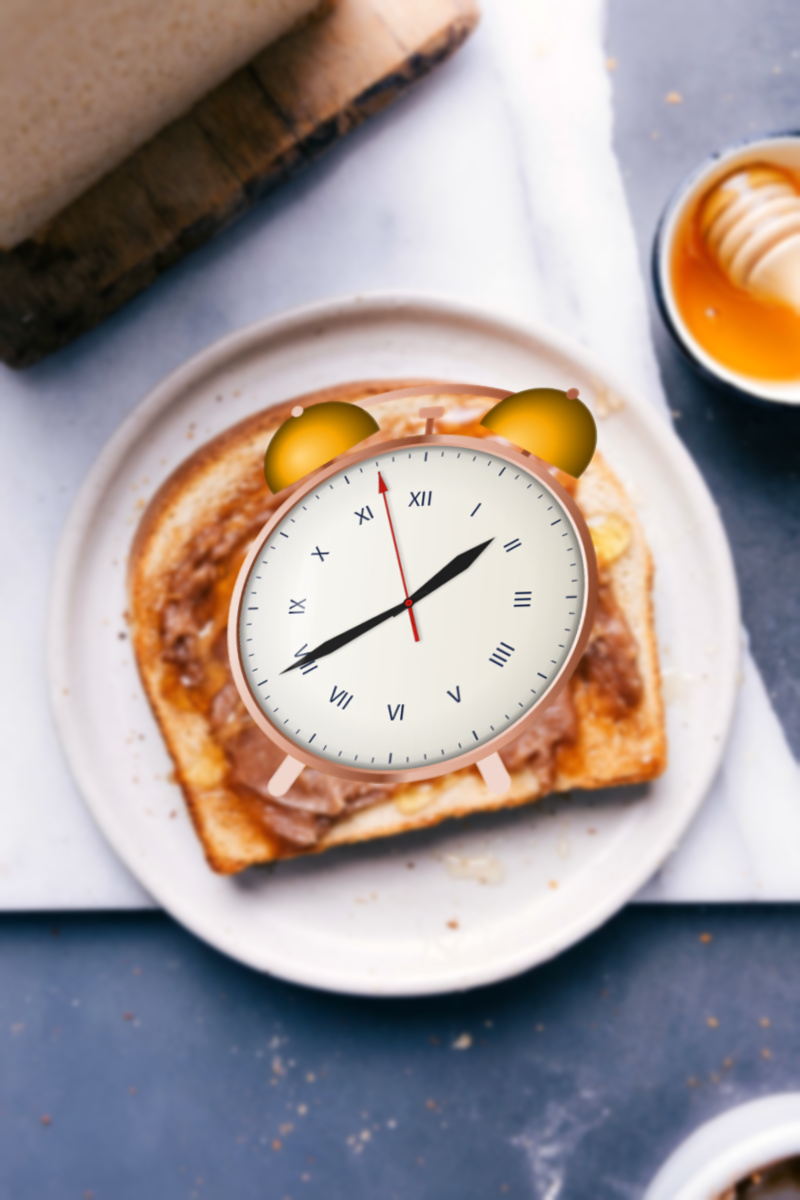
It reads 1h39m57s
